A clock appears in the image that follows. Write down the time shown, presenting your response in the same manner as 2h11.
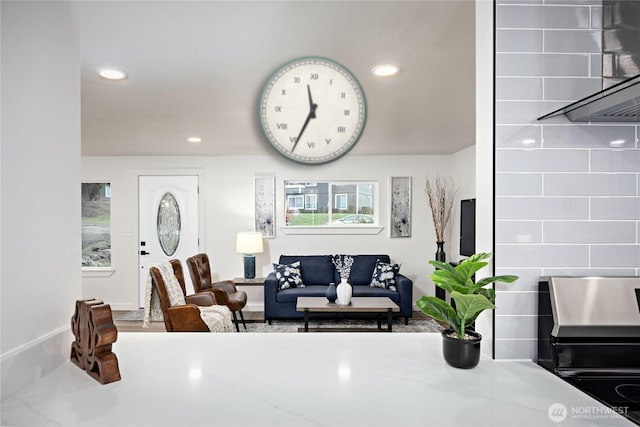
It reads 11h34
